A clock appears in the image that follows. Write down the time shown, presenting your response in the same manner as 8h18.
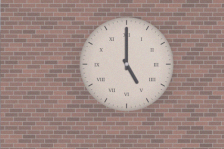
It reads 5h00
